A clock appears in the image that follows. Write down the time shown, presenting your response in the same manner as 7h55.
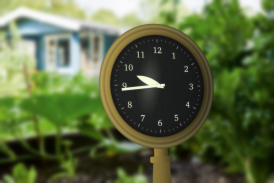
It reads 9h44
